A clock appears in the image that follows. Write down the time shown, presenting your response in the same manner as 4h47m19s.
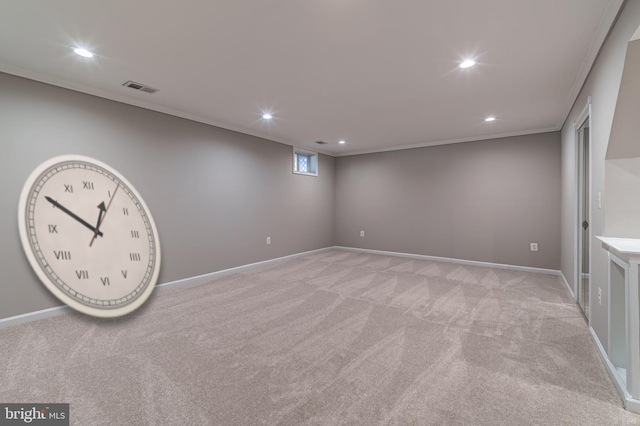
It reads 12h50m06s
